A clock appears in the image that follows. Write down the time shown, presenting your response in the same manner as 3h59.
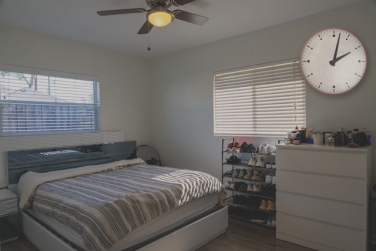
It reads 2h02
